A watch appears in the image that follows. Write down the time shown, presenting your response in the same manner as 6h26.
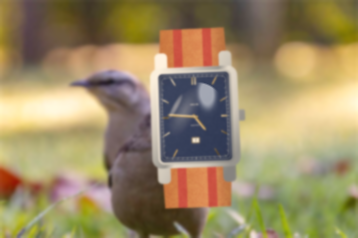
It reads 4h46
